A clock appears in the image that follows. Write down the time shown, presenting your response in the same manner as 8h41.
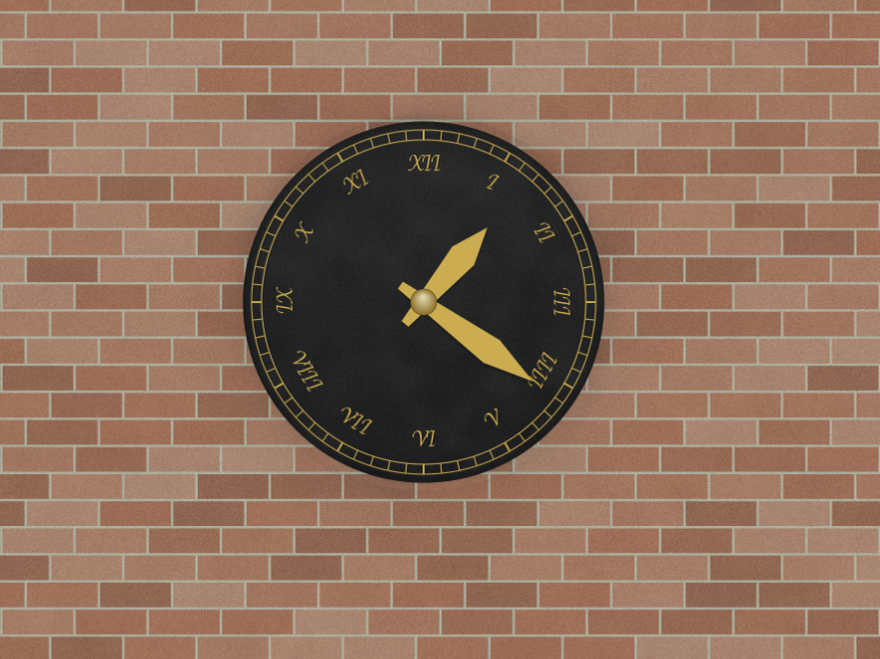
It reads 1h21
